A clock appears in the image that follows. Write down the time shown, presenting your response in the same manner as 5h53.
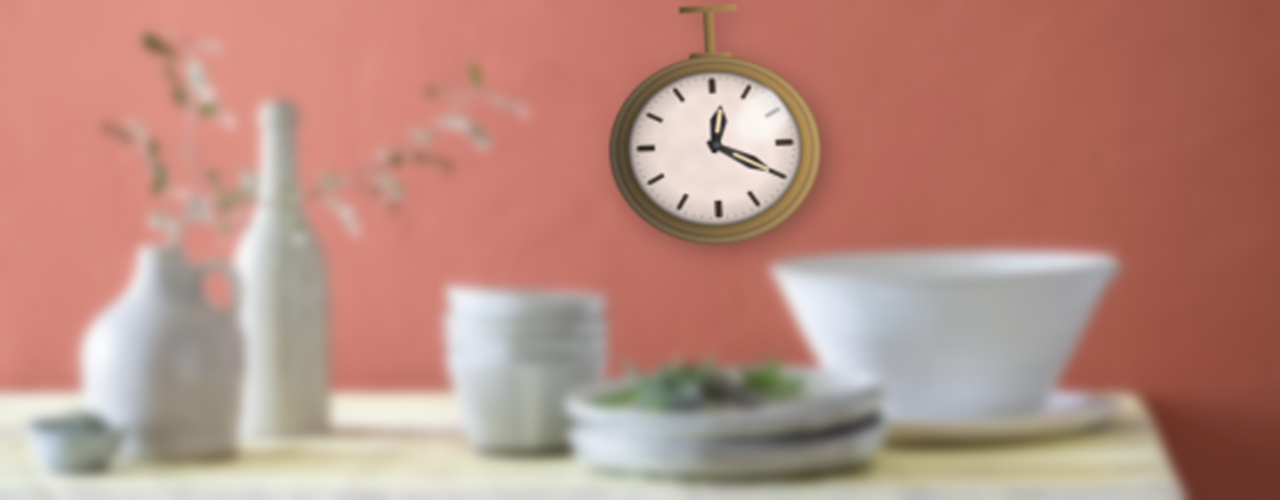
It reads 12h20
